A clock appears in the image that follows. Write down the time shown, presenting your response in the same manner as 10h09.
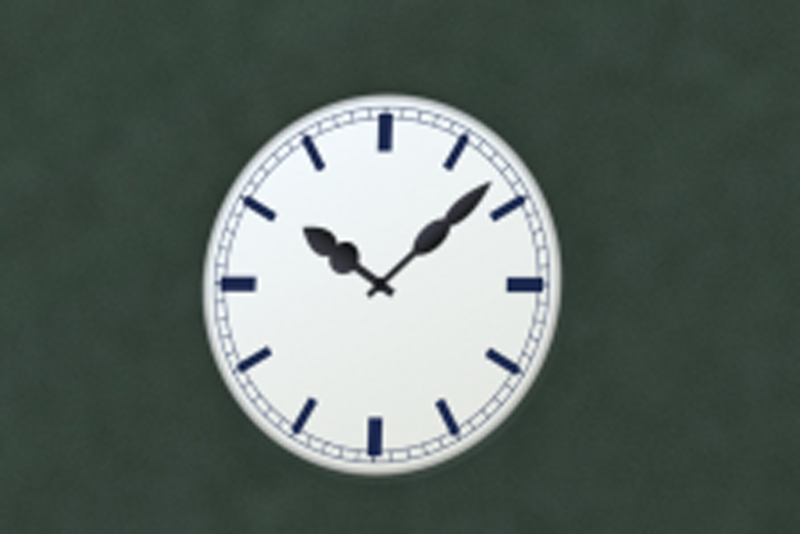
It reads 10h08
